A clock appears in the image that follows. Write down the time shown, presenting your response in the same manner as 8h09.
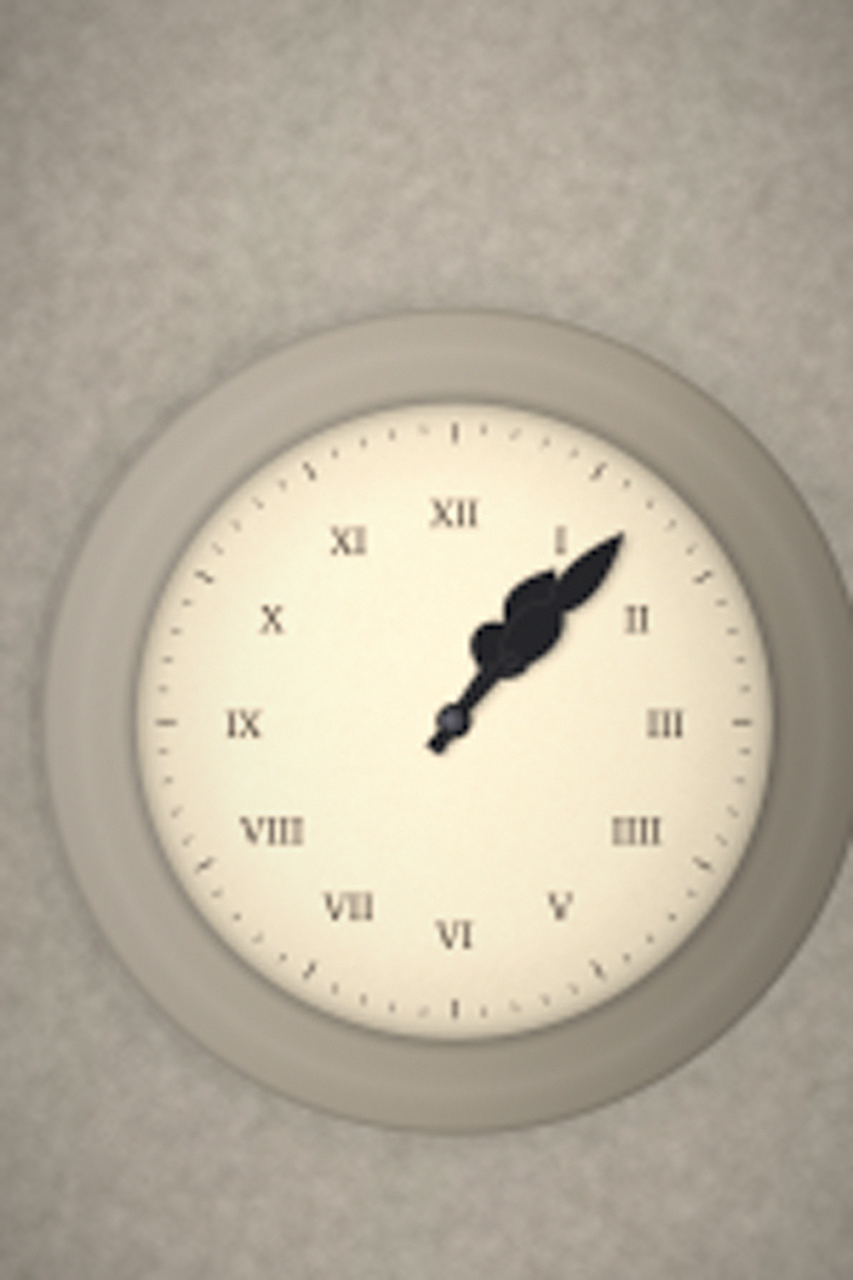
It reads 1h07
